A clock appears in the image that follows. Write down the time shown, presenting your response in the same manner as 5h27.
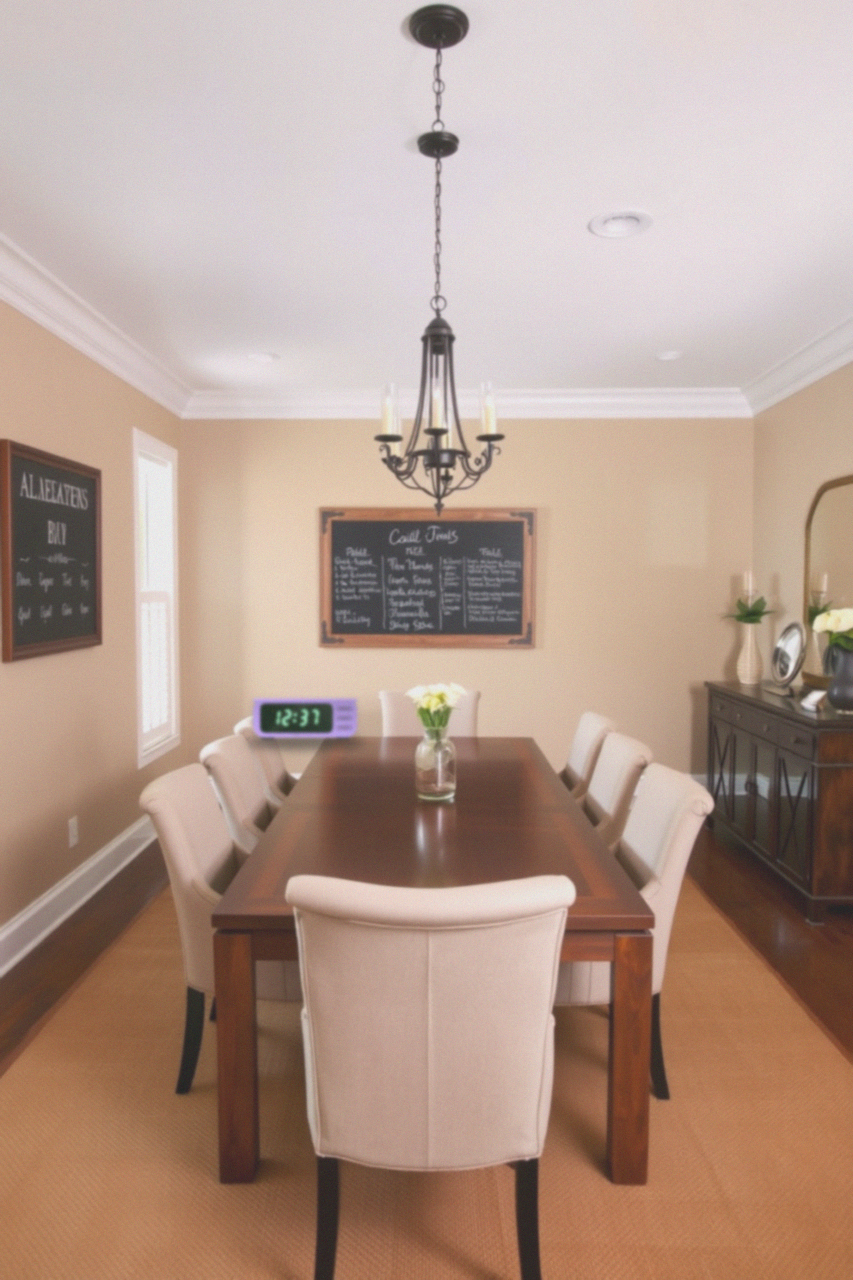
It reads 12h37
